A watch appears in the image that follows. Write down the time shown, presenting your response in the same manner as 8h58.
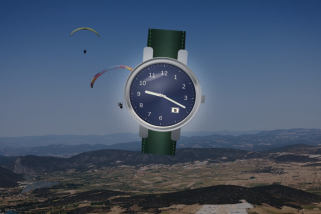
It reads 9h19
